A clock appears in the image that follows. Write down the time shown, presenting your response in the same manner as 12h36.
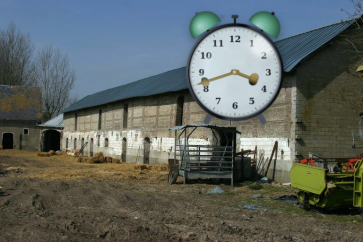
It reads 3h42
